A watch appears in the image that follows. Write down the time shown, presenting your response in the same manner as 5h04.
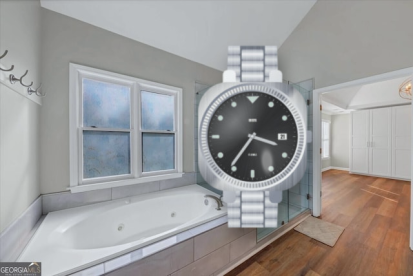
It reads 3h36
